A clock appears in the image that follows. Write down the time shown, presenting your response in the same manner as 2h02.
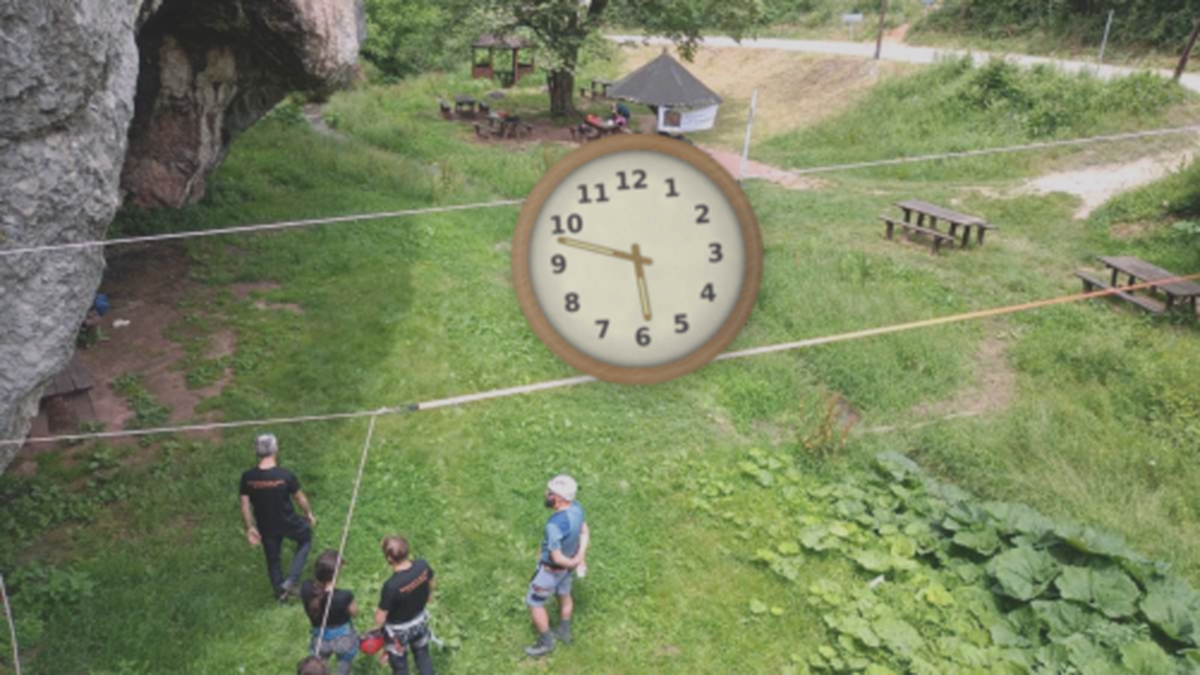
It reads 5h48
